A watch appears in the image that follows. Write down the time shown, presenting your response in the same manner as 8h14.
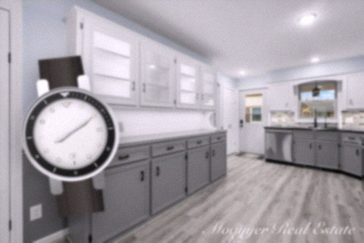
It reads 8h10
